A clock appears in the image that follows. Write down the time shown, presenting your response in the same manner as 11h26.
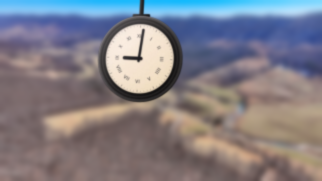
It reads 9h01
